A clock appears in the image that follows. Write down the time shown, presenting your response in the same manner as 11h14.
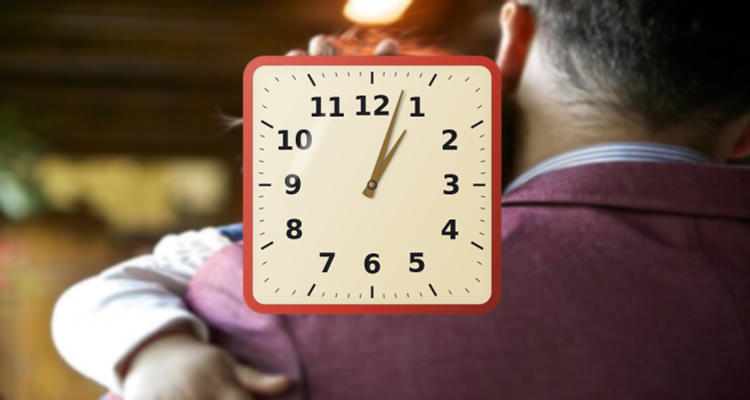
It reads 1h03
